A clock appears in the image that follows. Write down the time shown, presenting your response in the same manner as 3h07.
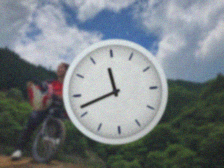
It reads 11h42
